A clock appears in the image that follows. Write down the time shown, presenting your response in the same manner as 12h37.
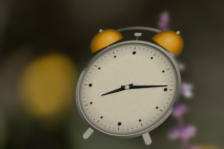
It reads 8h14
